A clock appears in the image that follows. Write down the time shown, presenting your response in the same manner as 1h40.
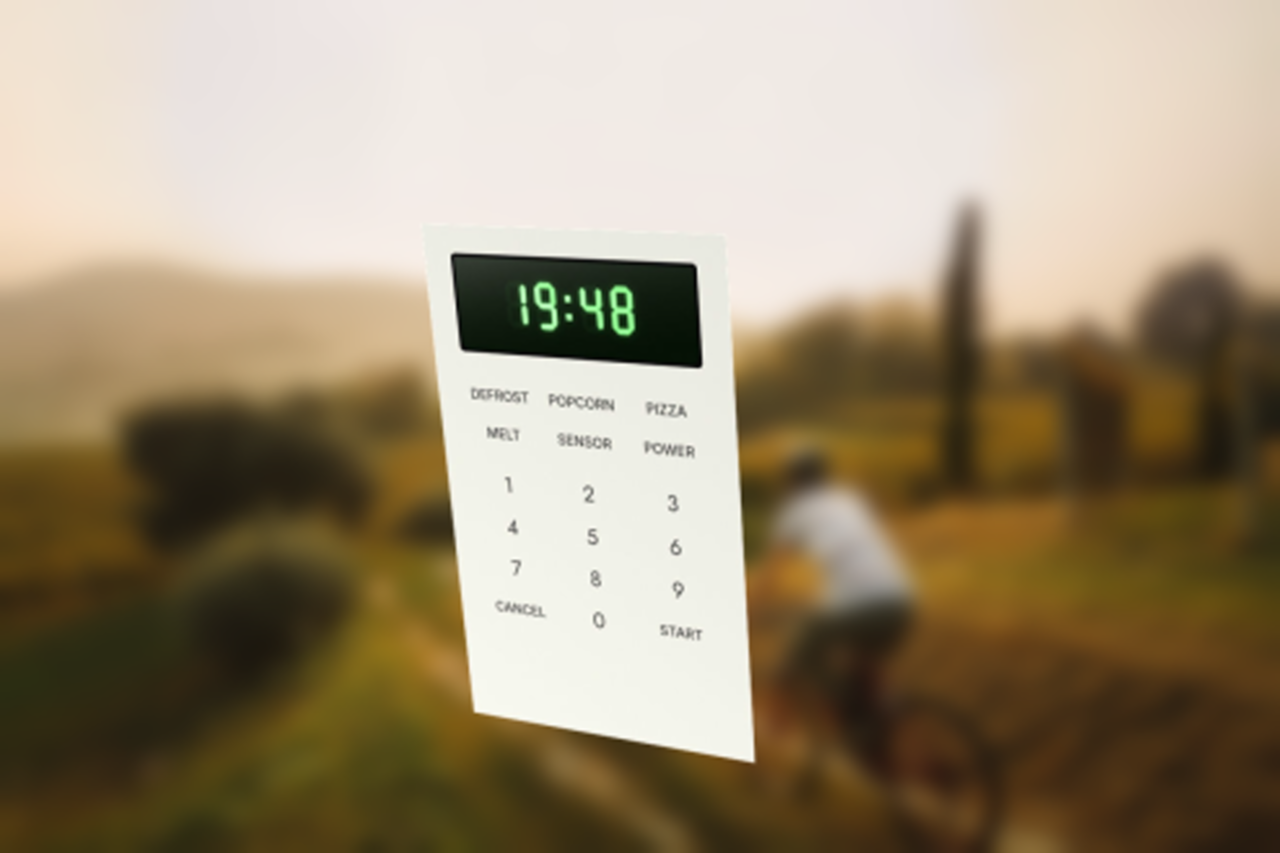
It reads 19h48
